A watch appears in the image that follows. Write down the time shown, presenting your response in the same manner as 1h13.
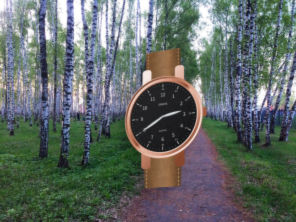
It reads 2h40
